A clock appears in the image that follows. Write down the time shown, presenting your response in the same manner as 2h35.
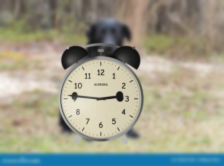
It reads 2h46
